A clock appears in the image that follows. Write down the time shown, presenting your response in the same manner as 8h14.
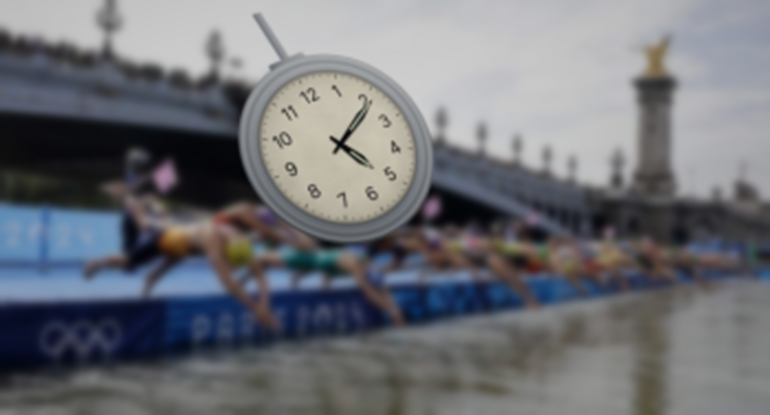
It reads 5h11
